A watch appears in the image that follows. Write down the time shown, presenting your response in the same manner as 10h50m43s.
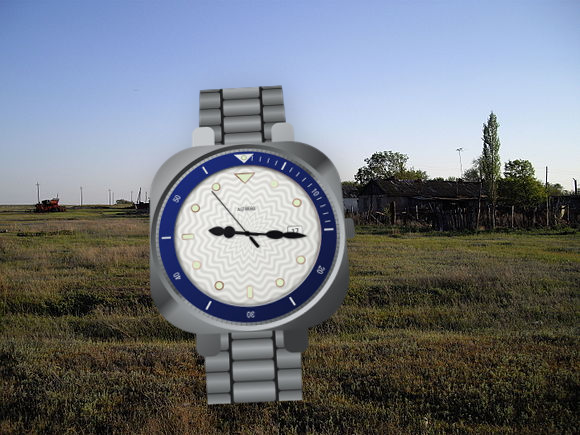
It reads 9h15m54s
